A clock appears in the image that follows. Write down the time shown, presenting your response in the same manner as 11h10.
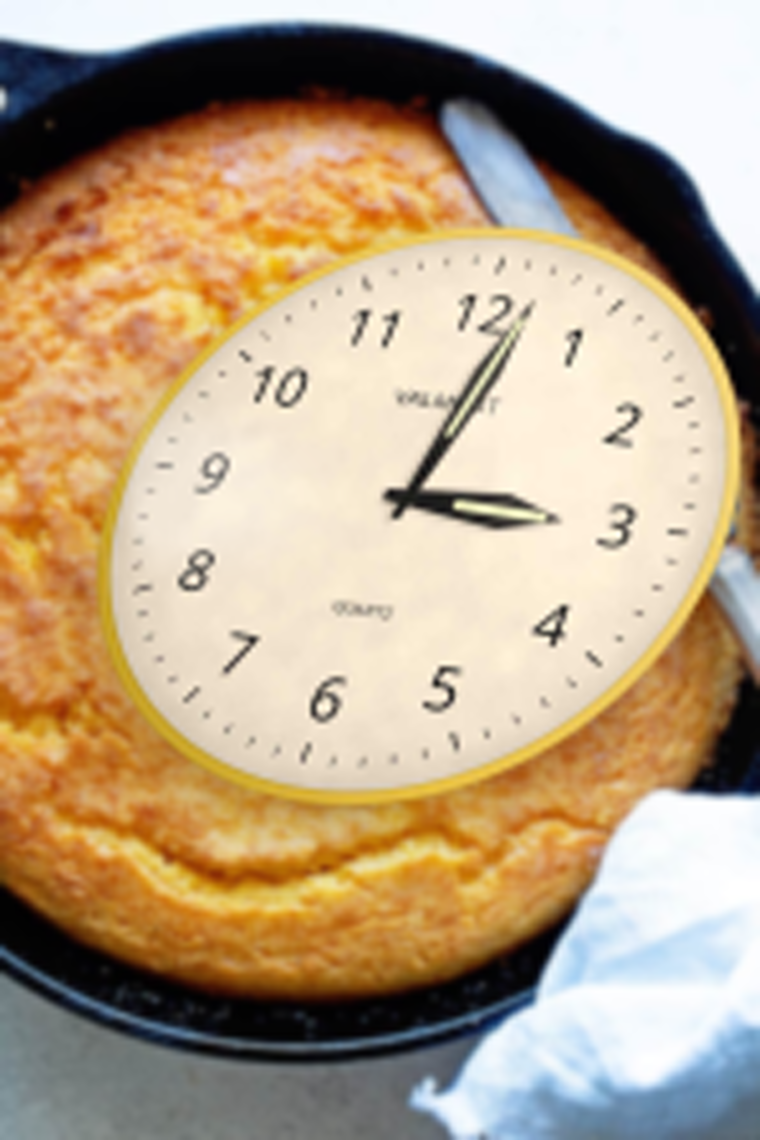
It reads 3h02
